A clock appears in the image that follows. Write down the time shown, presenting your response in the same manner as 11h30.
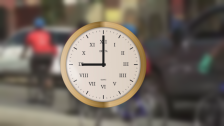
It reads 9h00
